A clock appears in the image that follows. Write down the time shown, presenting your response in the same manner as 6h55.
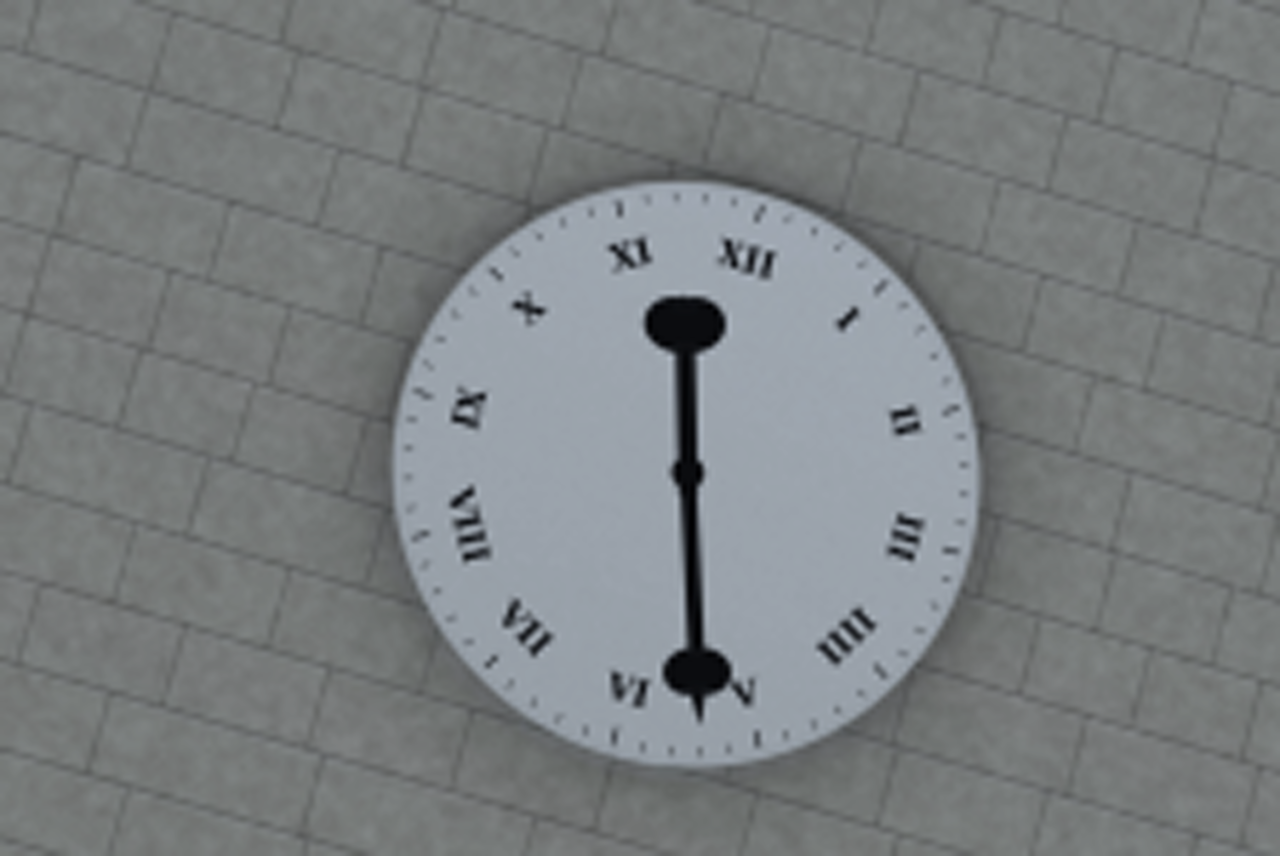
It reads 11h27
